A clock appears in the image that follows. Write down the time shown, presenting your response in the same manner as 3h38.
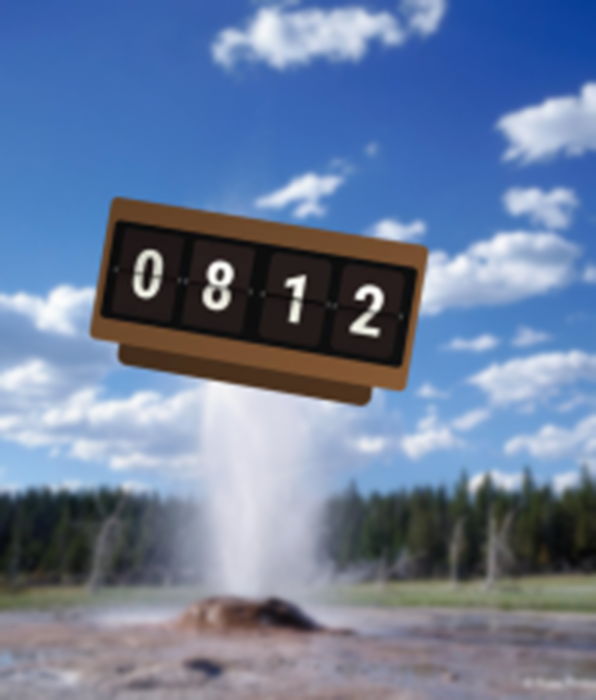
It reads 8h12
